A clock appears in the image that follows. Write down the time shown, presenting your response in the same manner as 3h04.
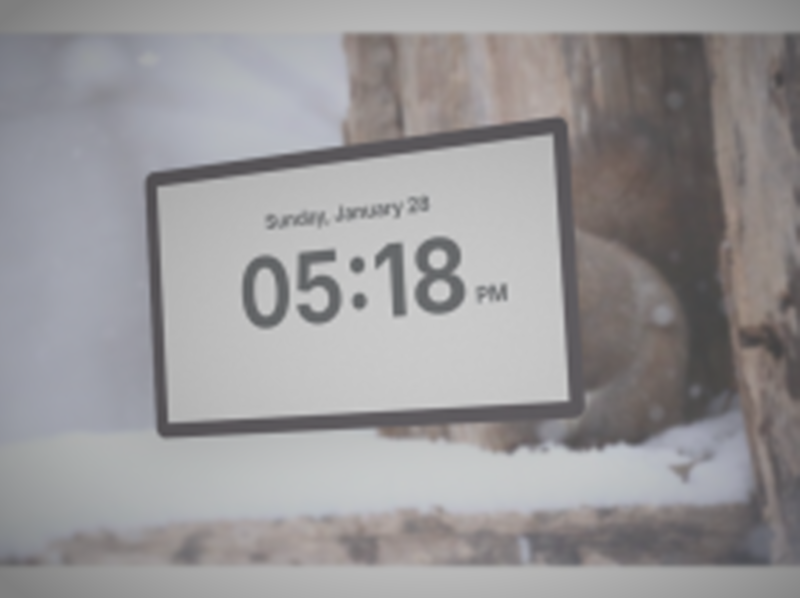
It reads 5h18
